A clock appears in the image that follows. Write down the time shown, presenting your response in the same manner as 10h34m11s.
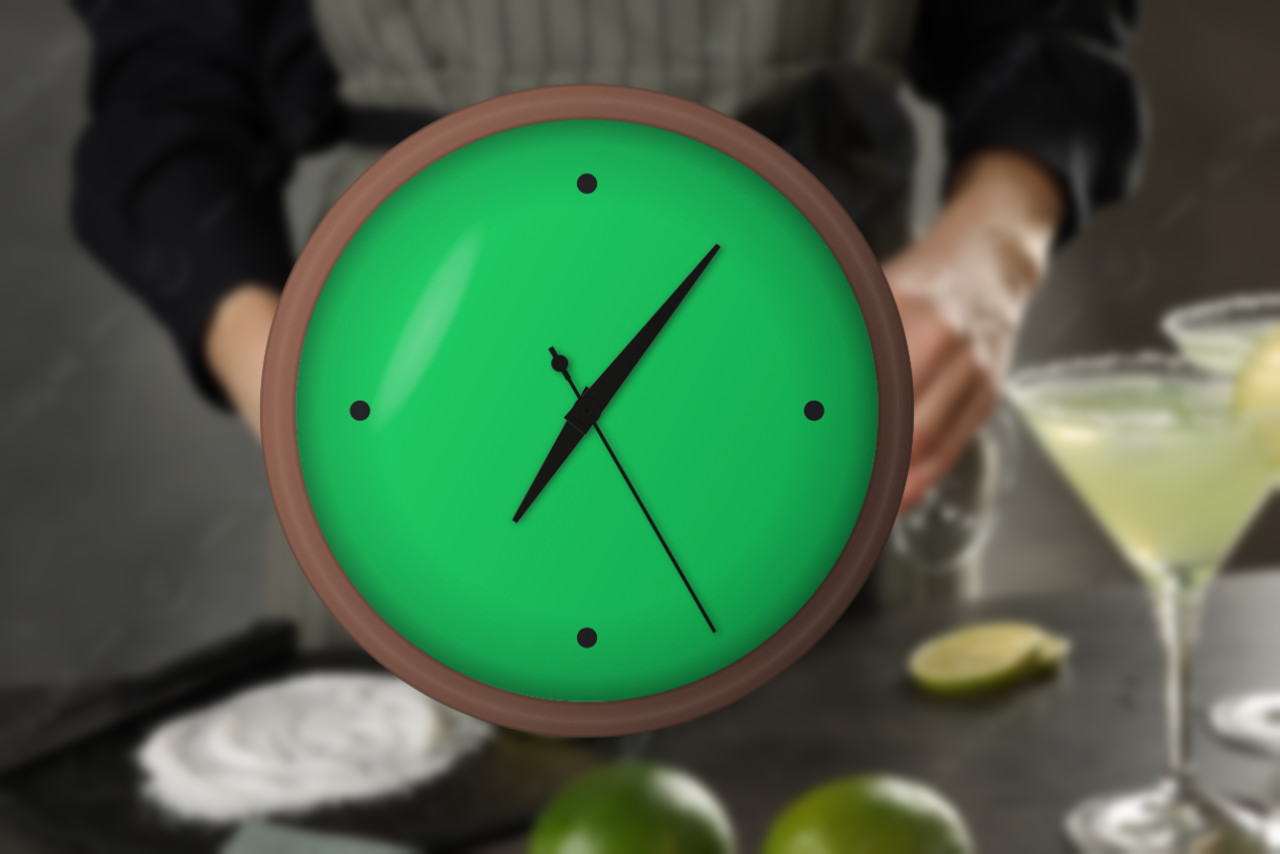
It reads 7h06m25s
